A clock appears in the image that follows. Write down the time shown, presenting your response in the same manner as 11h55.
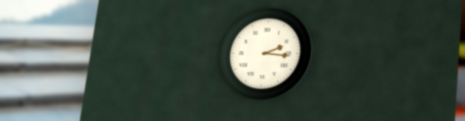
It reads 2h16
